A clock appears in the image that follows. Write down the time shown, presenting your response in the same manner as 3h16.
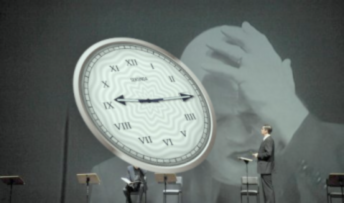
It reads 9h15
